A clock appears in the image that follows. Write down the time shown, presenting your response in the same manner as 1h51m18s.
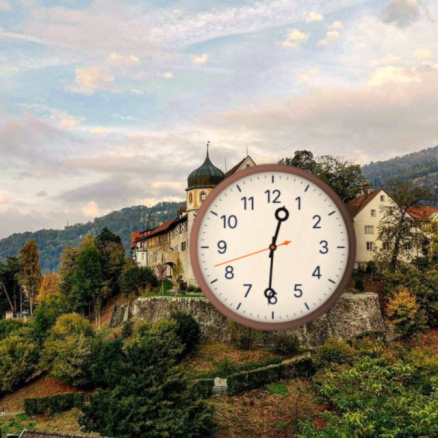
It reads 12h30m42s
